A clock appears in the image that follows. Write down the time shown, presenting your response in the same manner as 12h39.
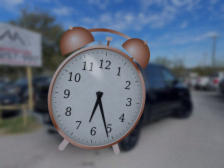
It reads 6h26
